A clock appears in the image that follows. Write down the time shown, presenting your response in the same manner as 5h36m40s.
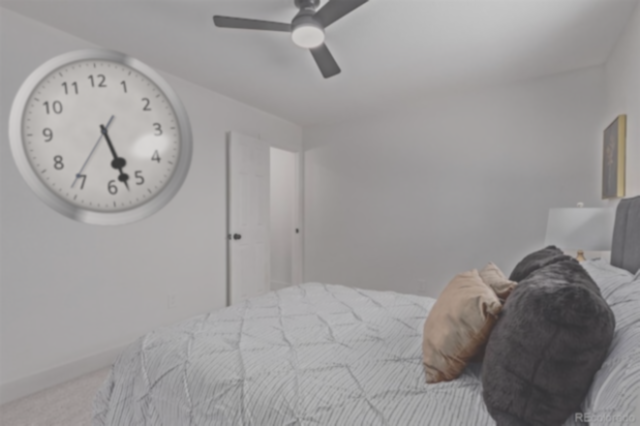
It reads 5h27m36s
